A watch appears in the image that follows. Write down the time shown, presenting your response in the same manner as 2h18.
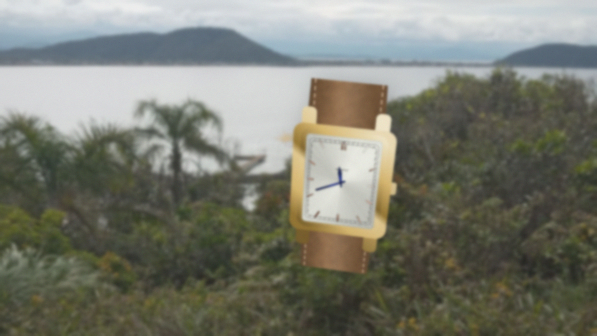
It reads 11h41
